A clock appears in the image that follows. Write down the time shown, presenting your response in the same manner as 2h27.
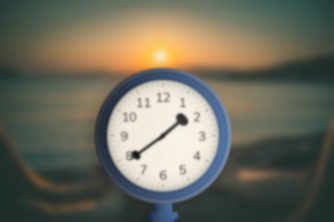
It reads 1h39
